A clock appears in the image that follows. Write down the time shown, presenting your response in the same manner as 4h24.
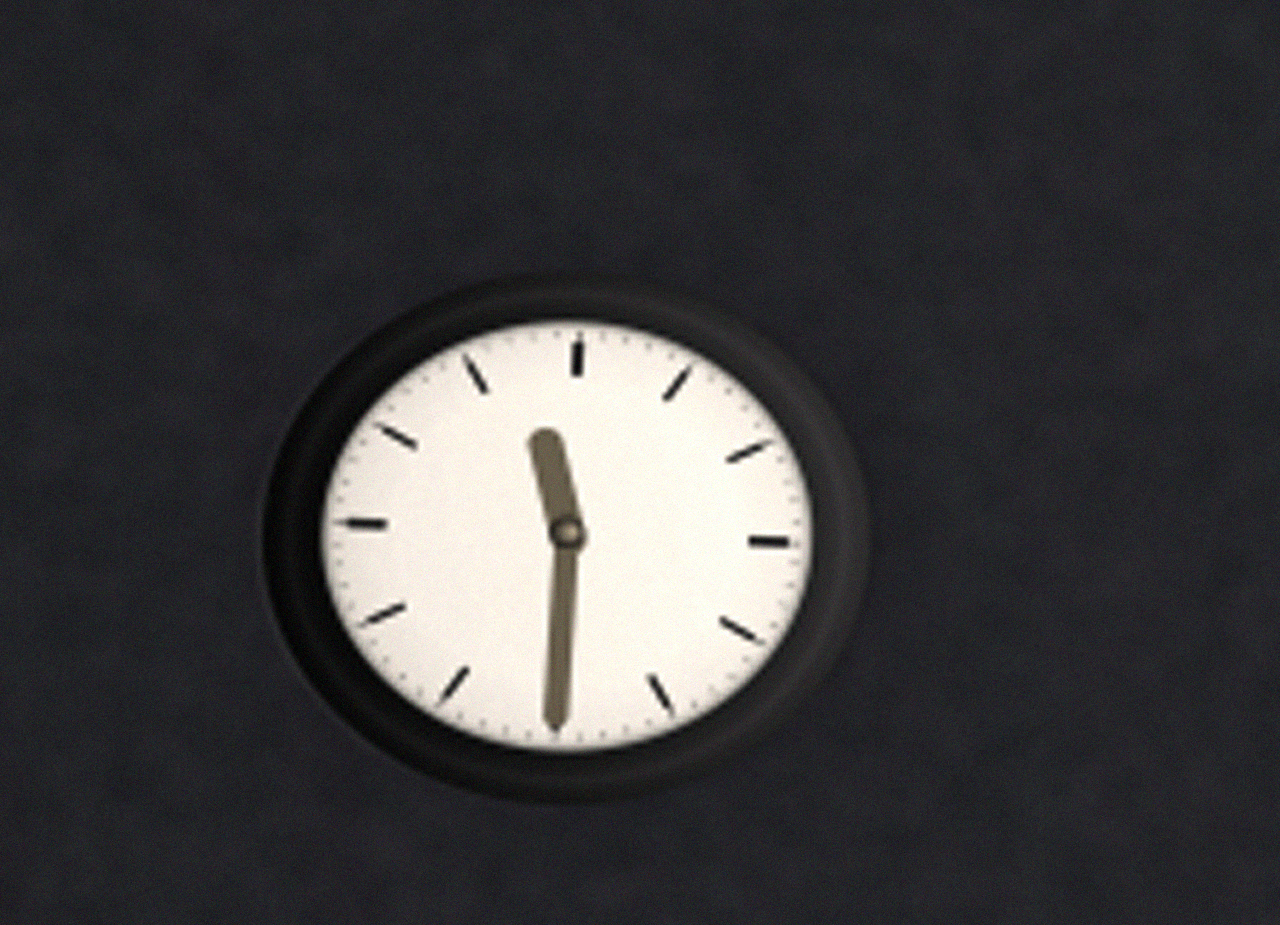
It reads 11h30
